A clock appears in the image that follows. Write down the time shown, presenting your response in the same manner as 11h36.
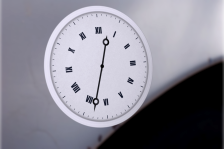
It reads 12h33
